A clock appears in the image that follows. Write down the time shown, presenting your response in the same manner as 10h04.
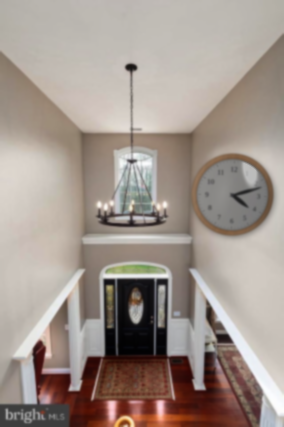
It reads 4h12
